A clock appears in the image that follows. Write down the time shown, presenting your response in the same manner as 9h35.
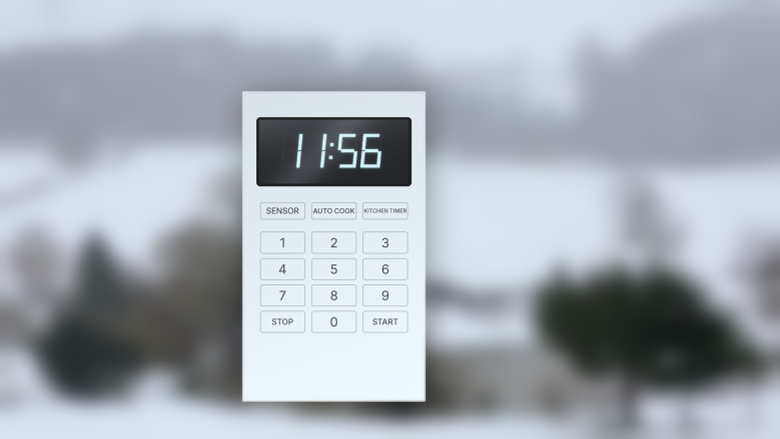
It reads 11h56
